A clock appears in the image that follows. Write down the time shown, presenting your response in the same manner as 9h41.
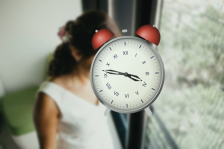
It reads 3h47
